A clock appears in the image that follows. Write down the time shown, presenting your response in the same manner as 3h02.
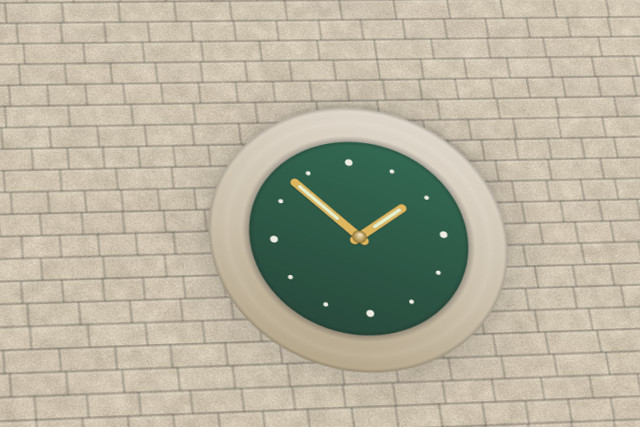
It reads 1h53
